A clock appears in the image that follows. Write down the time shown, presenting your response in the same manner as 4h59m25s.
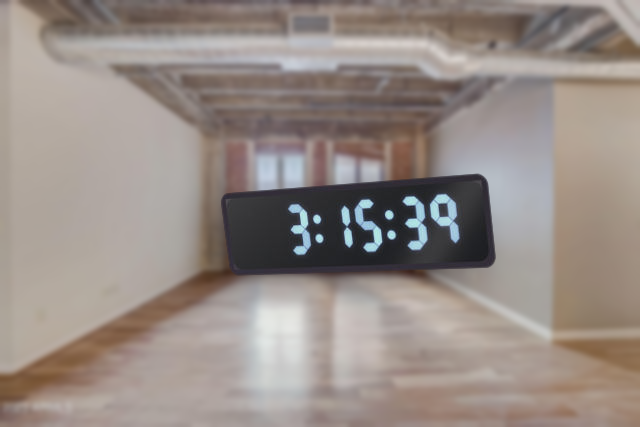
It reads 3h15m39s
